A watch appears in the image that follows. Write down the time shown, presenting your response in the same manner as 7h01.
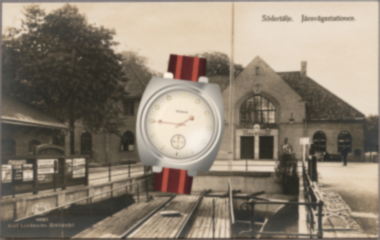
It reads 1h45
